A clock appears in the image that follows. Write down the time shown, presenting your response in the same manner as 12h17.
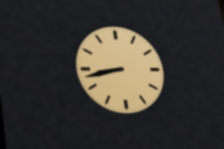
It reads 8h43
